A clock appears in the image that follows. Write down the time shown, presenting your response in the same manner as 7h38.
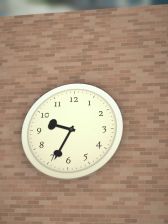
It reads 9h34
